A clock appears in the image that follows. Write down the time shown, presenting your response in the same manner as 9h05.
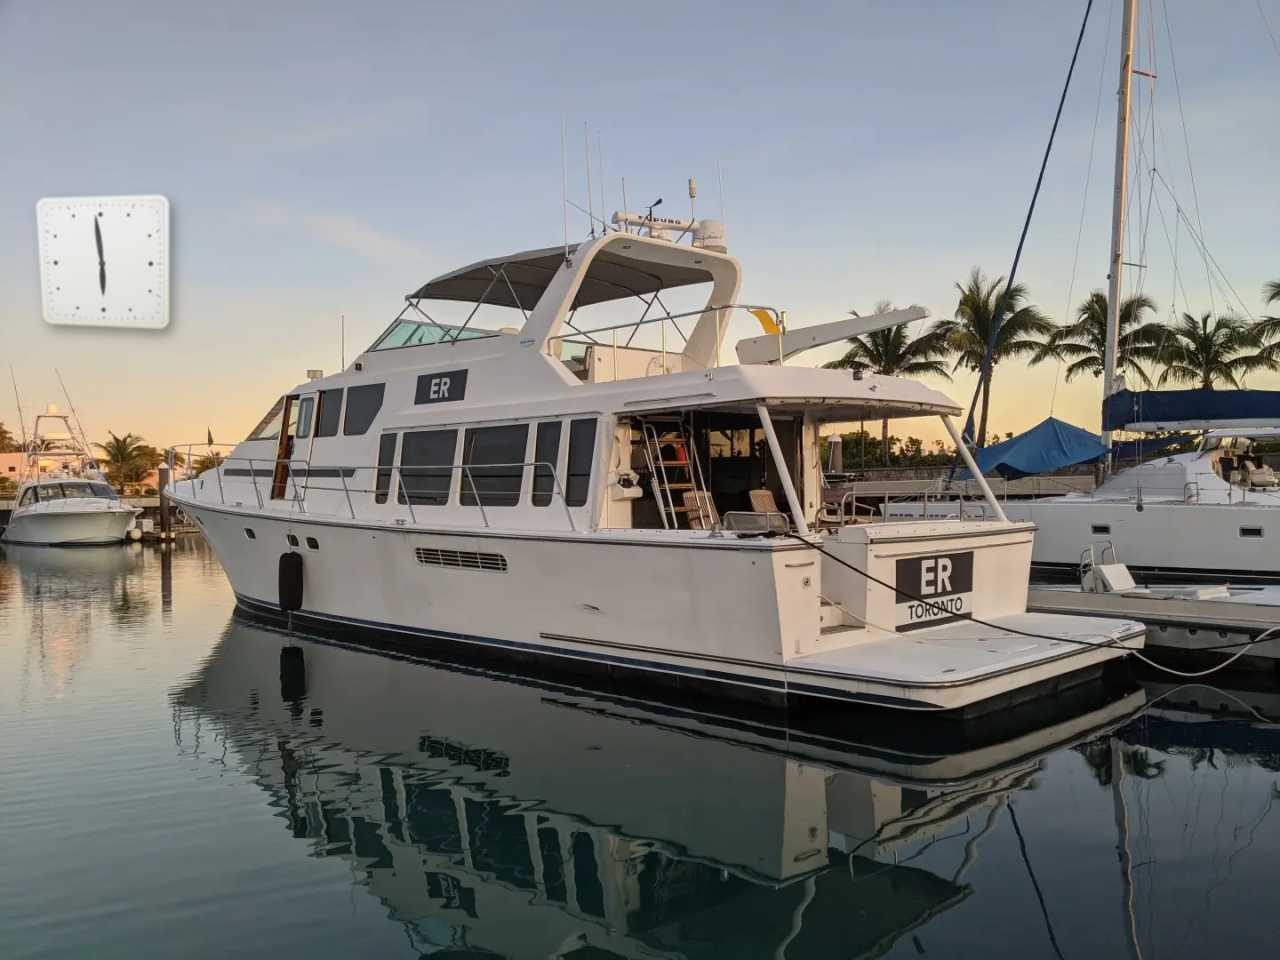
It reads 5h59
